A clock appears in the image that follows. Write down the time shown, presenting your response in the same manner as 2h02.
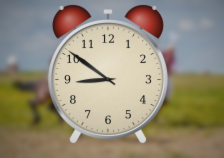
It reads 8h51
